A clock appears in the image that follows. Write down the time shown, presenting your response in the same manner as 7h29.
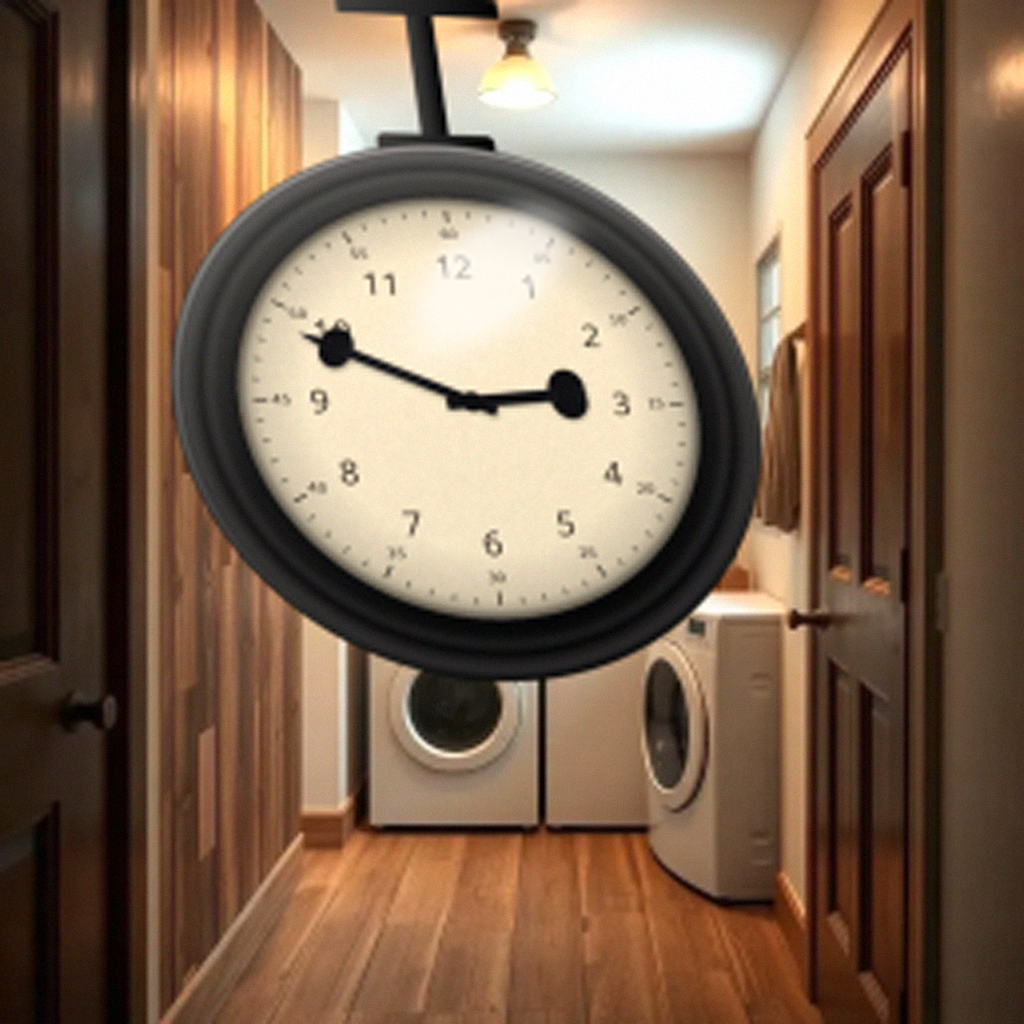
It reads 2h49
